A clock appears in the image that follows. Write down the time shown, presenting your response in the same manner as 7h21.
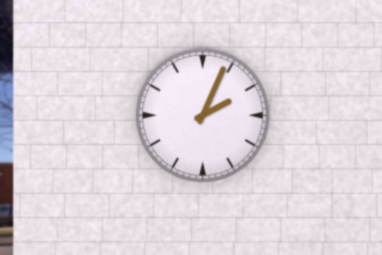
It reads 2h04
